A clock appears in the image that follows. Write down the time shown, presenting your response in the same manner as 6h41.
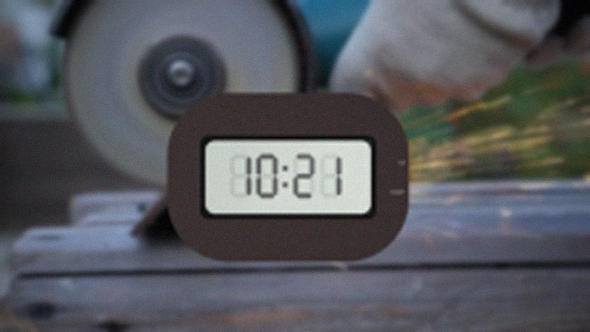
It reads 10h21
